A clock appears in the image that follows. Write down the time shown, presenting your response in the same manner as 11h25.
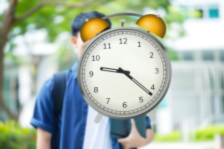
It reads 9h22
